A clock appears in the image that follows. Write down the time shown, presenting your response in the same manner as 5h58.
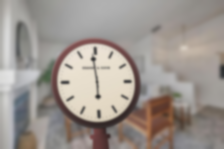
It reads 5h59
